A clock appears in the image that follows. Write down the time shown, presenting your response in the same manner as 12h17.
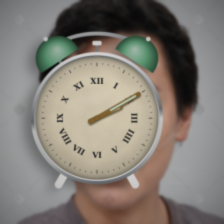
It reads 2h10
